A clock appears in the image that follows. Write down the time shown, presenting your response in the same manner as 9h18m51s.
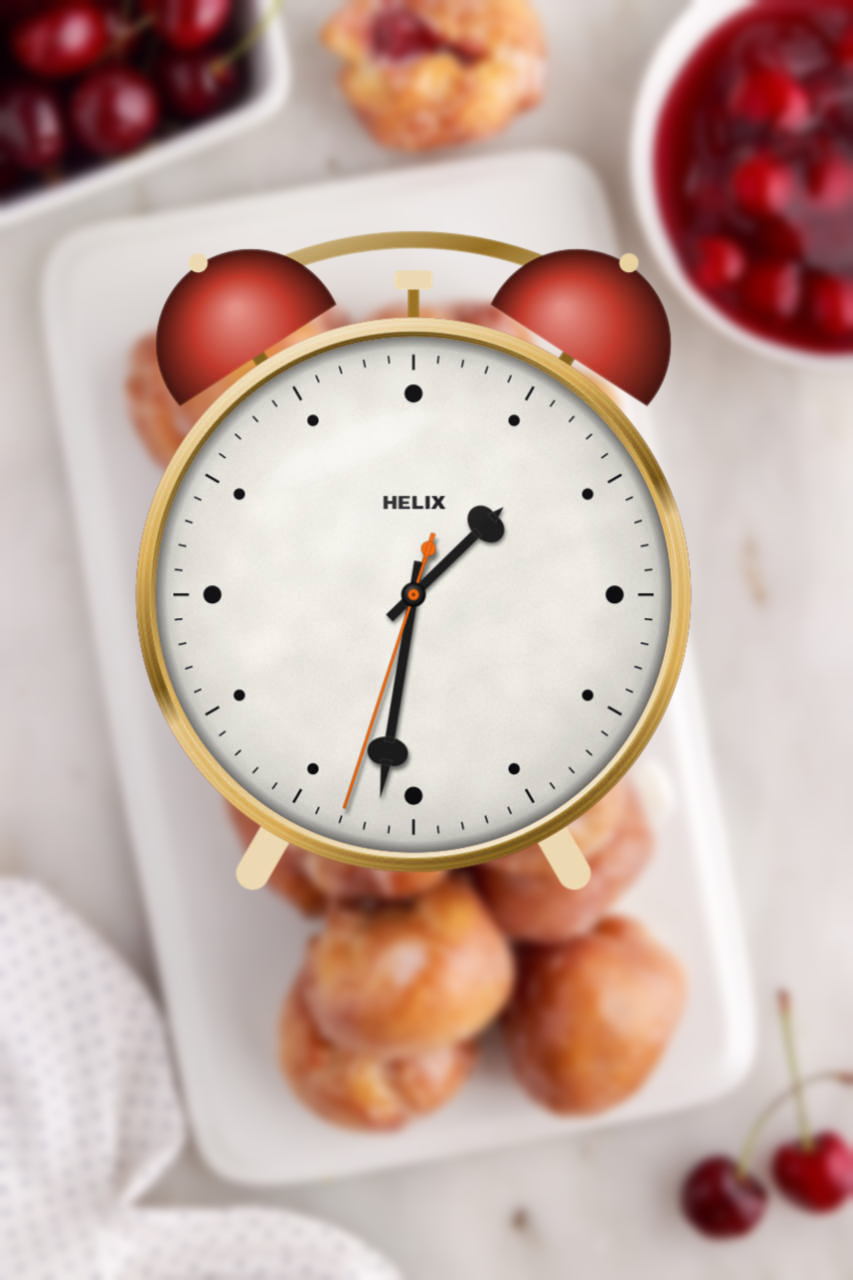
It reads 1h31m33s
